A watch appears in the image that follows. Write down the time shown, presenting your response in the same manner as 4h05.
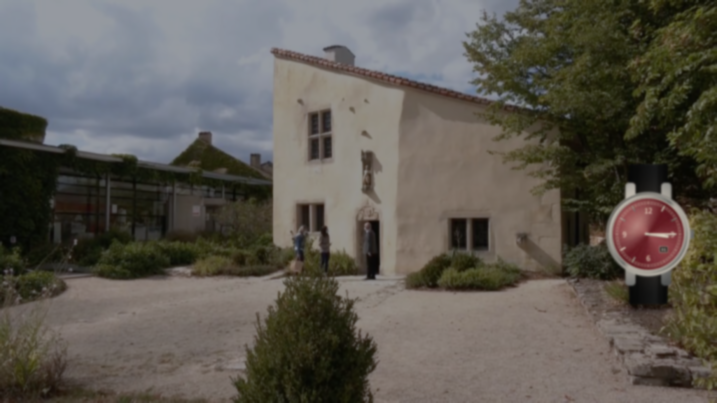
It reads 3h15
